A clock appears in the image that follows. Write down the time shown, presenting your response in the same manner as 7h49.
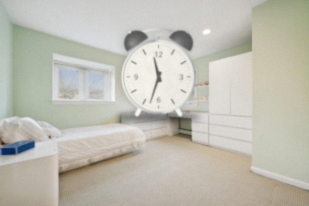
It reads 11h33
